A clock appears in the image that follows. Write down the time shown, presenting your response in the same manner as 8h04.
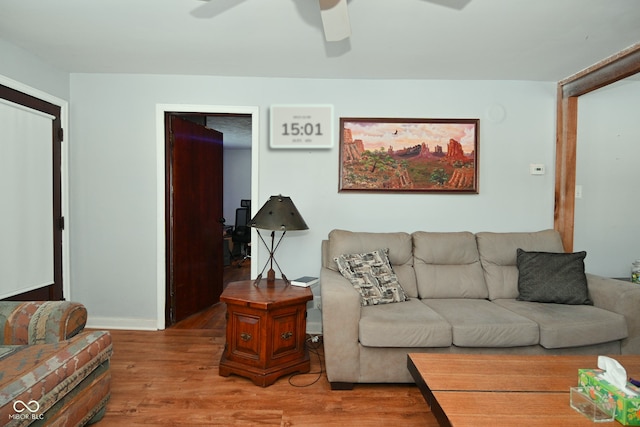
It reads 15h01
